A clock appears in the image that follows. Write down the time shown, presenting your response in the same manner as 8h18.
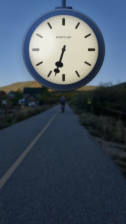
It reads 6h33
